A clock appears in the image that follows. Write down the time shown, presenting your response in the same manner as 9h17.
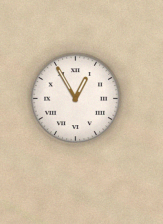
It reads 12h55
